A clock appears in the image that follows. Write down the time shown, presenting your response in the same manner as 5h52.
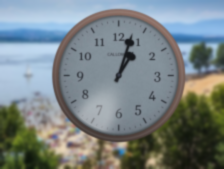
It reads 1h03
